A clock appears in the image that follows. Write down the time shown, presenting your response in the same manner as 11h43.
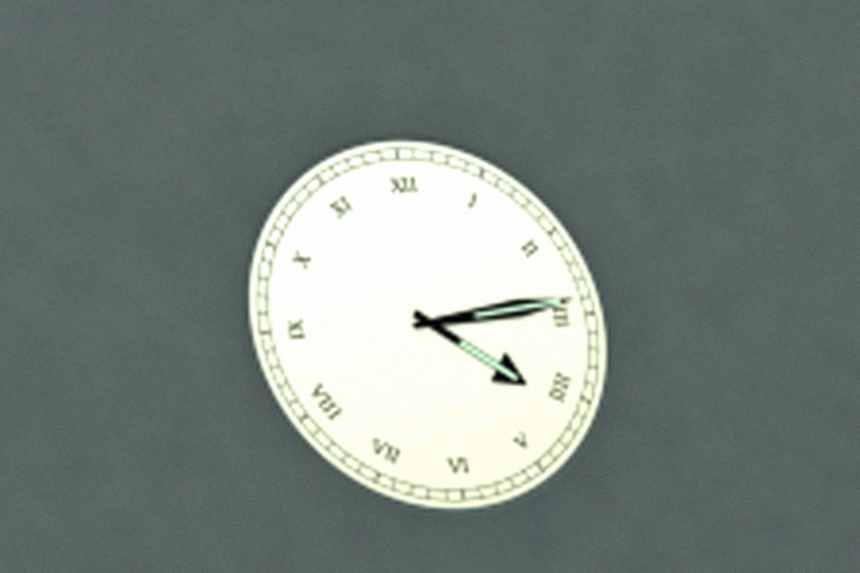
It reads 4h14
